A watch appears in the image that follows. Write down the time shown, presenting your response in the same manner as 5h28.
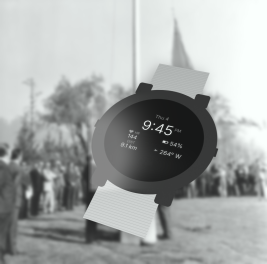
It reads 9h45
